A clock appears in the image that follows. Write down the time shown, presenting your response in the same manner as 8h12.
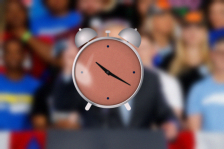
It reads 10h20
